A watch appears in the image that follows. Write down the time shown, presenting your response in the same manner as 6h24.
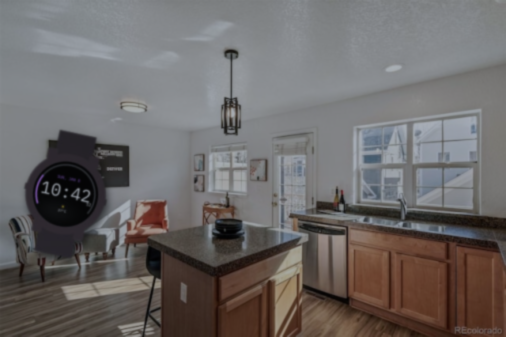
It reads 10h42
